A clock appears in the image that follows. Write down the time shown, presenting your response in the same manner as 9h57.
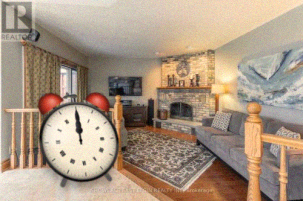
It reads 12h00
